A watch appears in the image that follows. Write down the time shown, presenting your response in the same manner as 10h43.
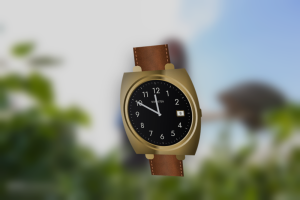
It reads 11h50
